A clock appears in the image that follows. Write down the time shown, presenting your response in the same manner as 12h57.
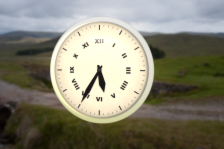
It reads 5h35
